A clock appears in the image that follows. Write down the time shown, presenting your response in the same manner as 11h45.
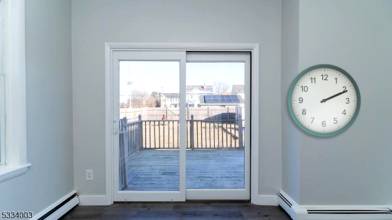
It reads 2h11
